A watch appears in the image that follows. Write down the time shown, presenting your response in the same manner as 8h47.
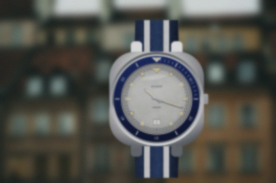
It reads 10h18
